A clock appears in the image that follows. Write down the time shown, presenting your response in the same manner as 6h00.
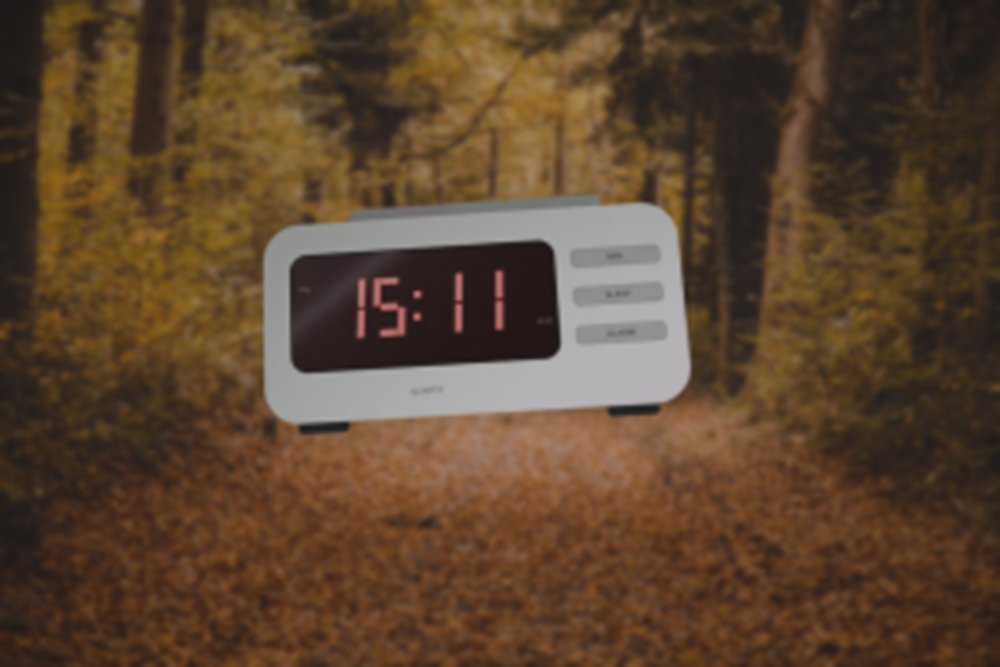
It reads 15h11
